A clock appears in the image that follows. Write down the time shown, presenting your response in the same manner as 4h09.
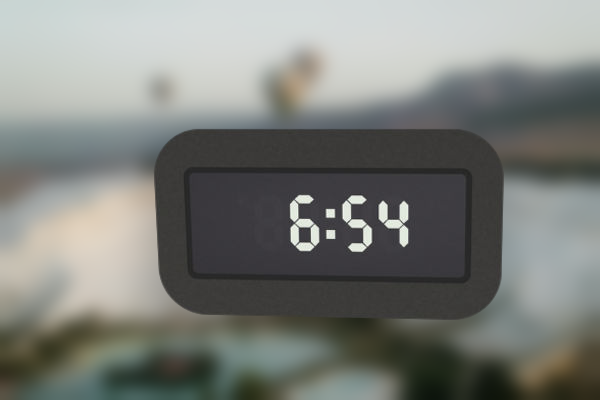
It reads 6h54
